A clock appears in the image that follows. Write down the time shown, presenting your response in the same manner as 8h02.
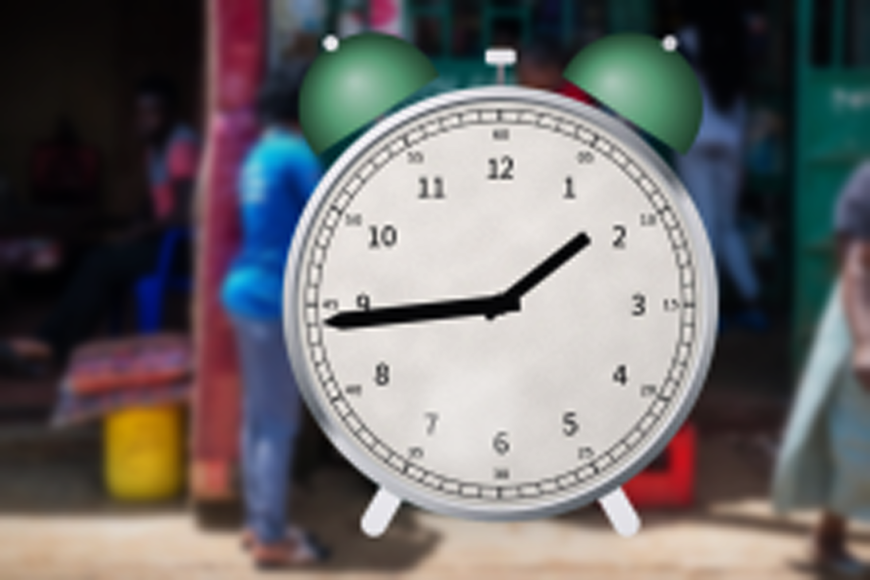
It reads 1h44
